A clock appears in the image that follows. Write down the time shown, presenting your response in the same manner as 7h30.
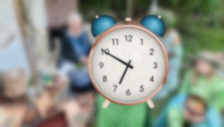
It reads 6h50
